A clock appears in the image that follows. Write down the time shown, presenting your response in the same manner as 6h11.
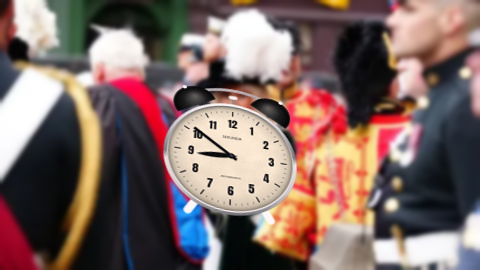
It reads 8h51
